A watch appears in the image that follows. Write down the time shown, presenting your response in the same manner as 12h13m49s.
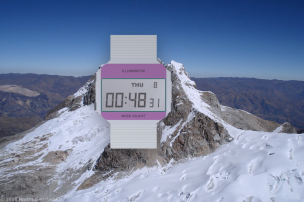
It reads 0h48m31s
